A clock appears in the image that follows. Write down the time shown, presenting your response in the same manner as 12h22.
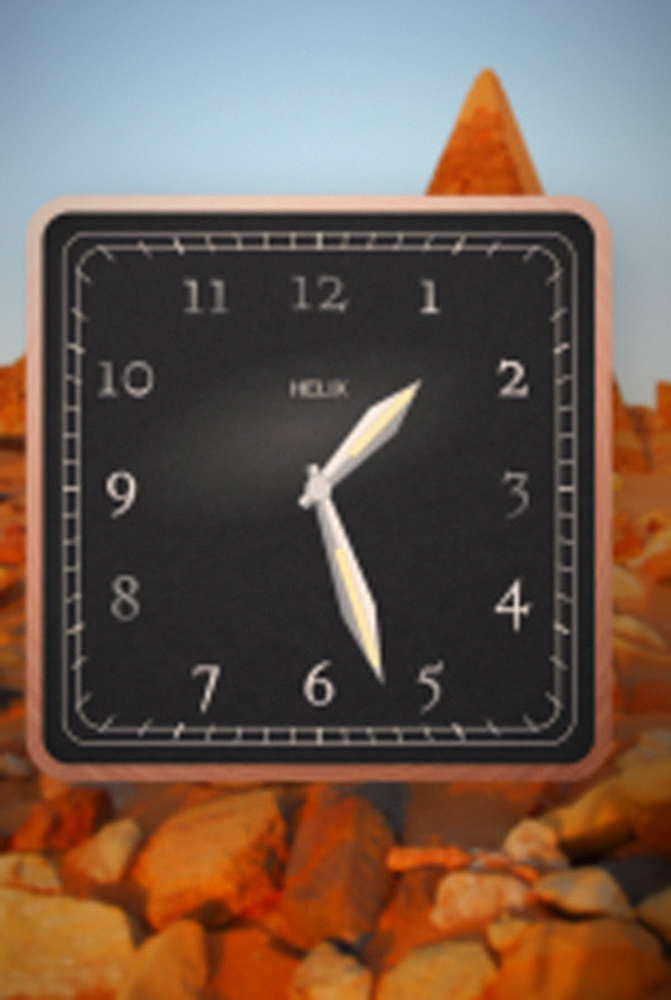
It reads 1h27
